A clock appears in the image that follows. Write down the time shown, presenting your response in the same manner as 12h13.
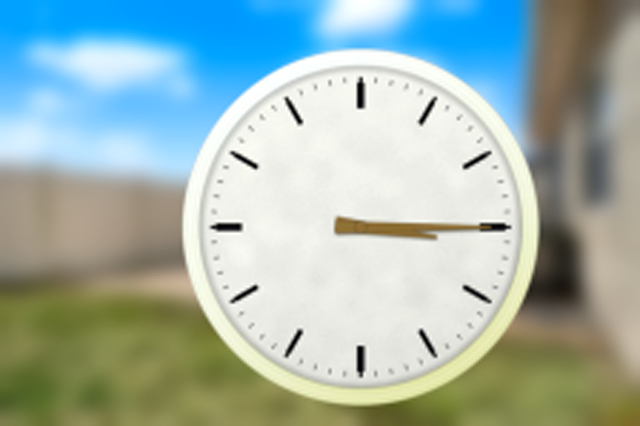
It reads 3h15
